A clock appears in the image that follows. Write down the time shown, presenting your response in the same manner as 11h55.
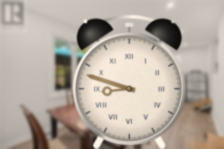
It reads 8h48
